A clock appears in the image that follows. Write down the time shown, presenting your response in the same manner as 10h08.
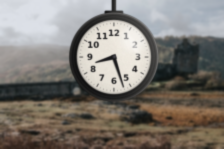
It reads 8h27
